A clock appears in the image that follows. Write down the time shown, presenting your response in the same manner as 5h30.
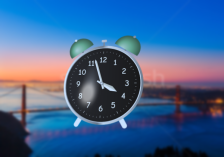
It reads 3h57
